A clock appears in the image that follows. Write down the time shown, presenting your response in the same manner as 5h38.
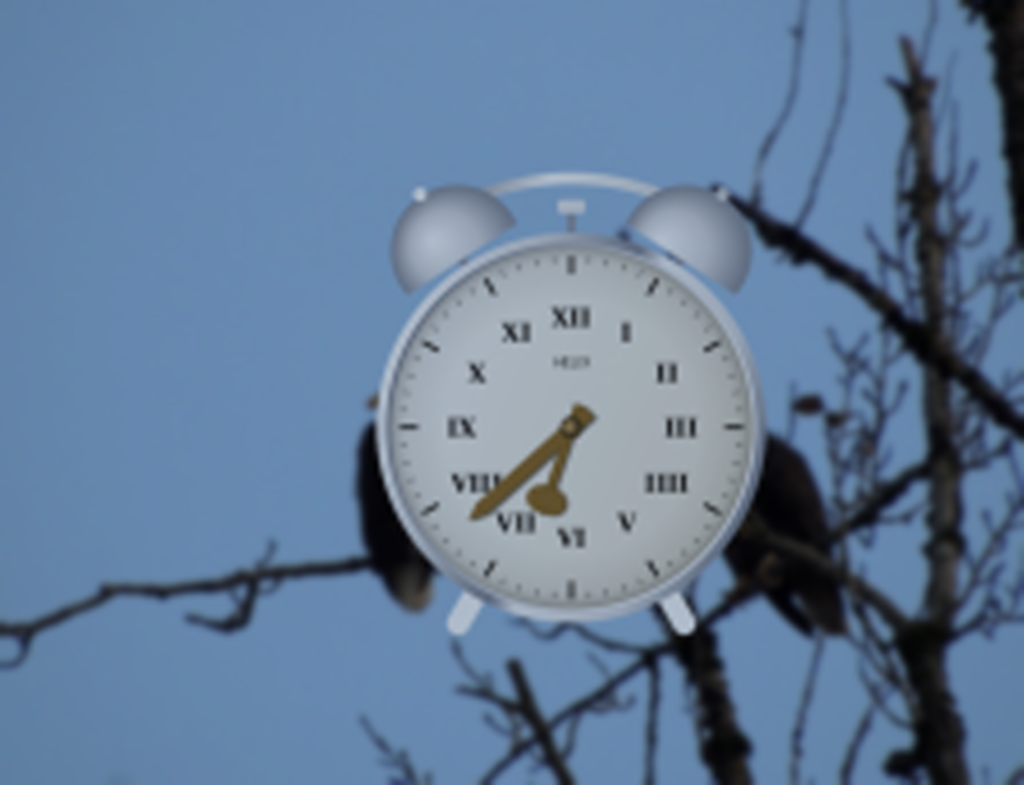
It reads 6h38
